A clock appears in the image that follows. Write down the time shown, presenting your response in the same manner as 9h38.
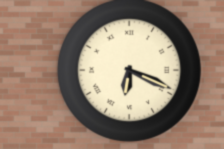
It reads 6h19
